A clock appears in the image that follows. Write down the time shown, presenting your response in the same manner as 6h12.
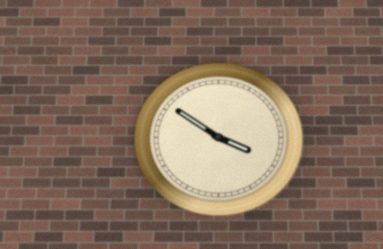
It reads 3h51
